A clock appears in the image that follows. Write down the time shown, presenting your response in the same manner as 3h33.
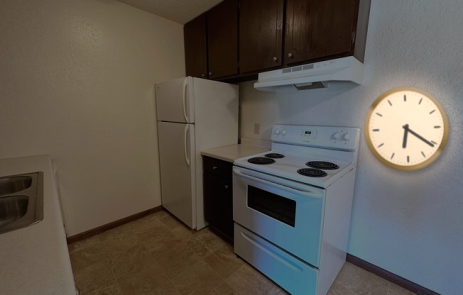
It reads 6h21
